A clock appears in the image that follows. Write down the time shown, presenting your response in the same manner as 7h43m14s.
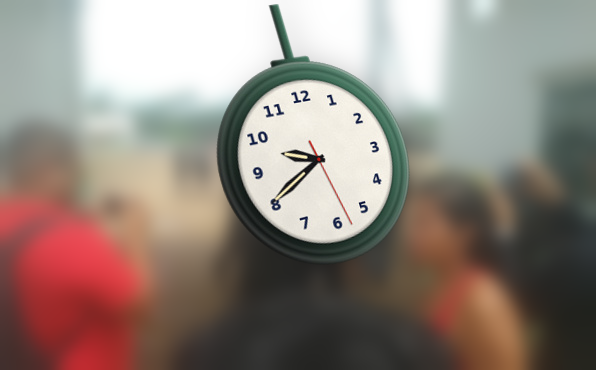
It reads 9h40m28s
